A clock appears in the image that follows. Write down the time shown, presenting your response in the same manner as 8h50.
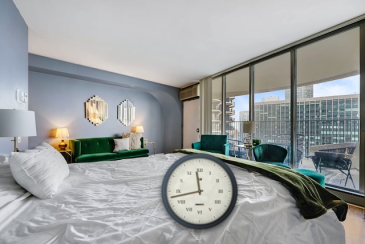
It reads 11h43
